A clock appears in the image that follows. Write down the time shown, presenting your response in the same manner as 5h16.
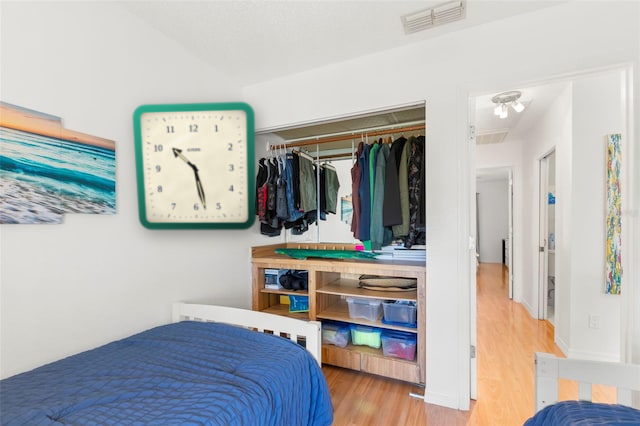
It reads 10h28
